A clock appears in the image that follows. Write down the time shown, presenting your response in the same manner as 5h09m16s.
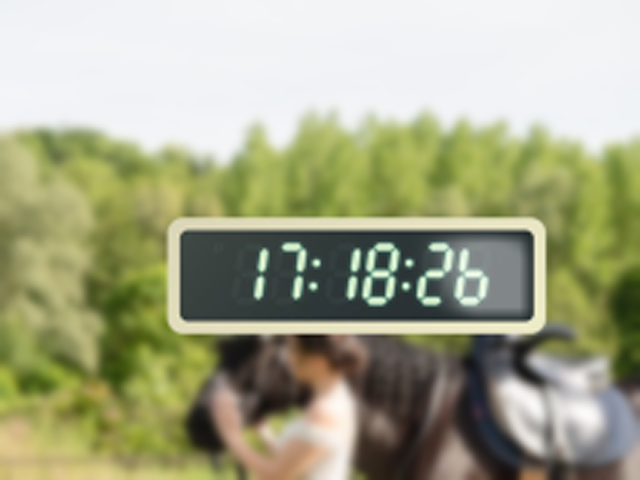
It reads 17h18m26s
